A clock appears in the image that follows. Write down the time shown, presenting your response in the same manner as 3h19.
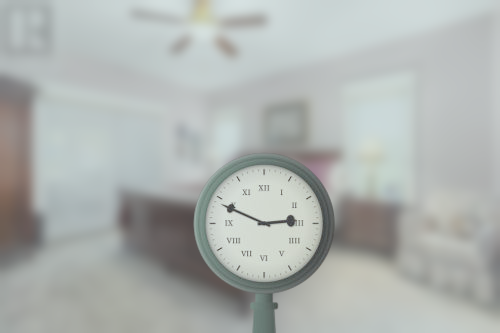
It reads 2h49
